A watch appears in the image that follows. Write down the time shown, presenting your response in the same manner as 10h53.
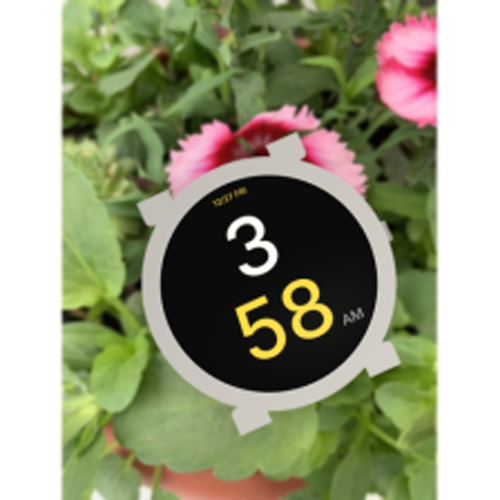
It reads 3h58
